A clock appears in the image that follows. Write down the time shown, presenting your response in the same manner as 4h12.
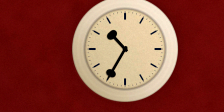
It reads 10h35
